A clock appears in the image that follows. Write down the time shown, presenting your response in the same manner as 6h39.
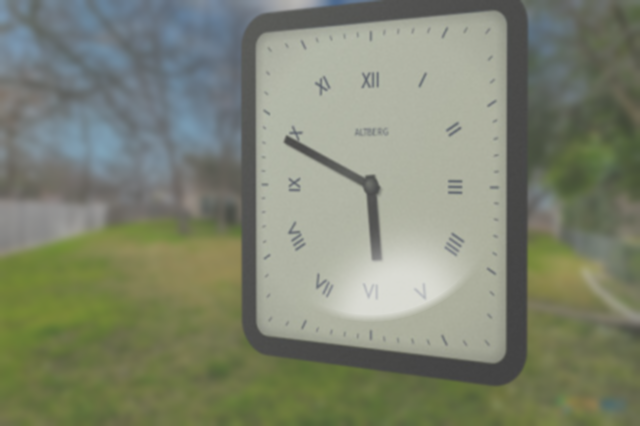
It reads 5h49
